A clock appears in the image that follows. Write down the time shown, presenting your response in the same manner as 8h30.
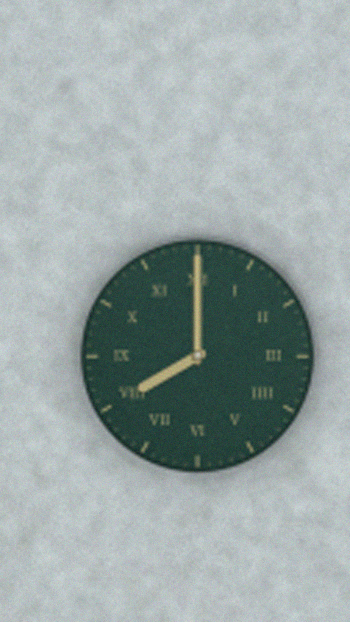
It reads 8h00
